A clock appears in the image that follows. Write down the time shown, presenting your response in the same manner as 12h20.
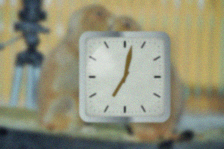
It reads 7h02
